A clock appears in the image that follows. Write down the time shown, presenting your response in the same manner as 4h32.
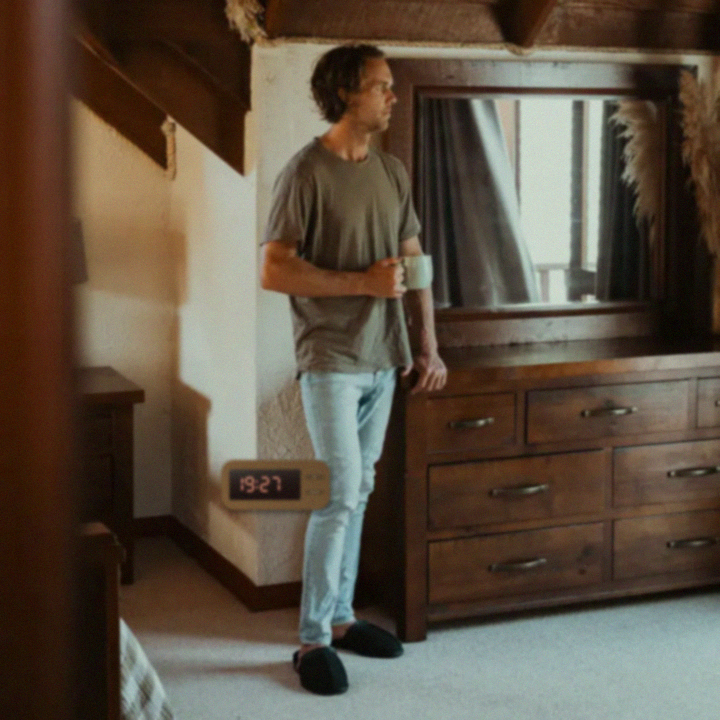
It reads 19h27
